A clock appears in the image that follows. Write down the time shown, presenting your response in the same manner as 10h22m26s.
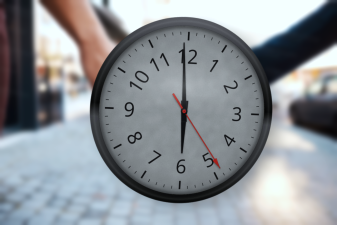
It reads 5h59m24s
